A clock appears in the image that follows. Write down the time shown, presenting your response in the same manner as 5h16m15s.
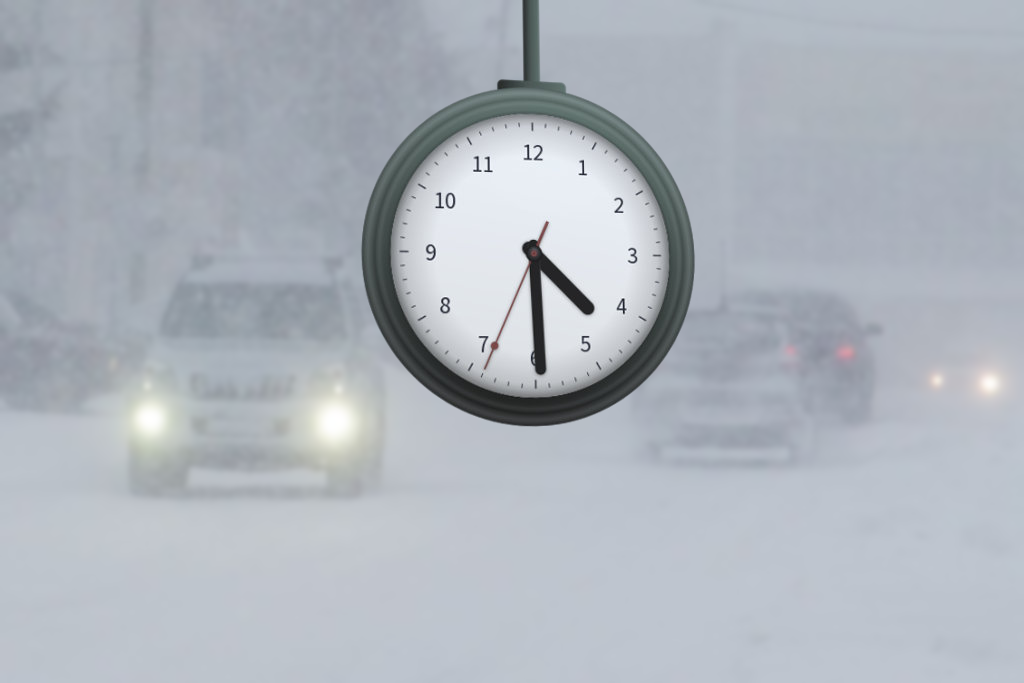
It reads 4h29m34s
